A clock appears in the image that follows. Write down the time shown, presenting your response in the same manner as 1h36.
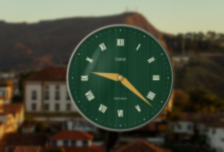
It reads 9h22
